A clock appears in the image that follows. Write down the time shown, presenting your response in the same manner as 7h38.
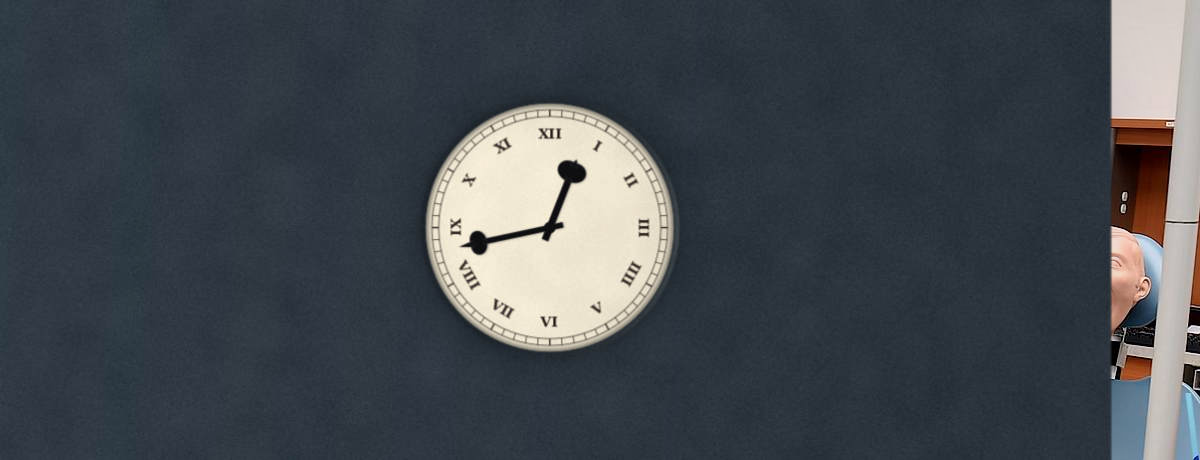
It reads 12h43
